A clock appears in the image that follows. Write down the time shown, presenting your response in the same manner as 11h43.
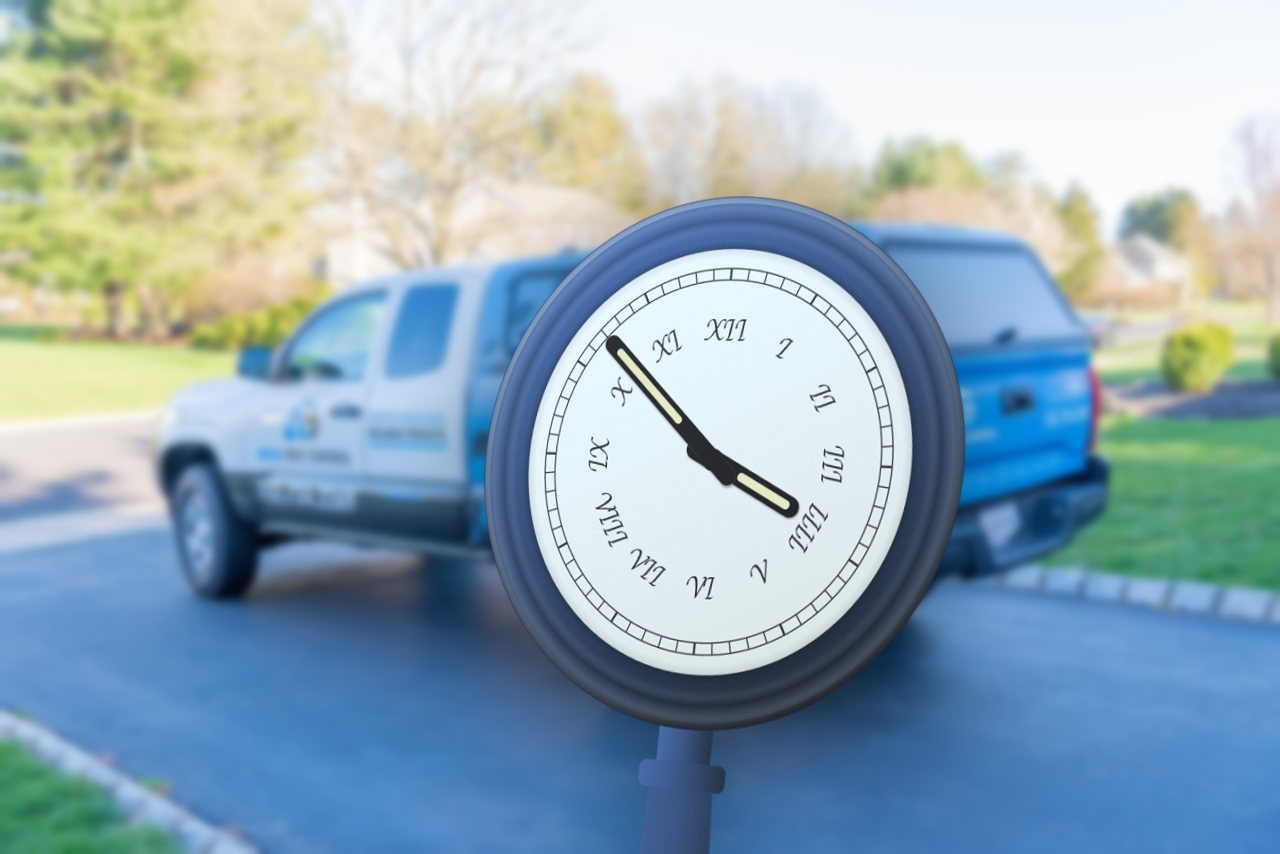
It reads 3h52
